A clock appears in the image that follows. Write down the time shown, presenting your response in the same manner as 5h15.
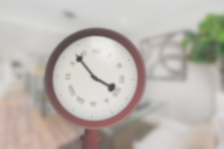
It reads 3h53
